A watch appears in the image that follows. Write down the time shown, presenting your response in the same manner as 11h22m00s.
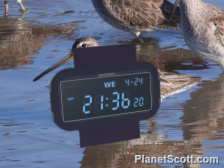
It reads 21h36m20s
